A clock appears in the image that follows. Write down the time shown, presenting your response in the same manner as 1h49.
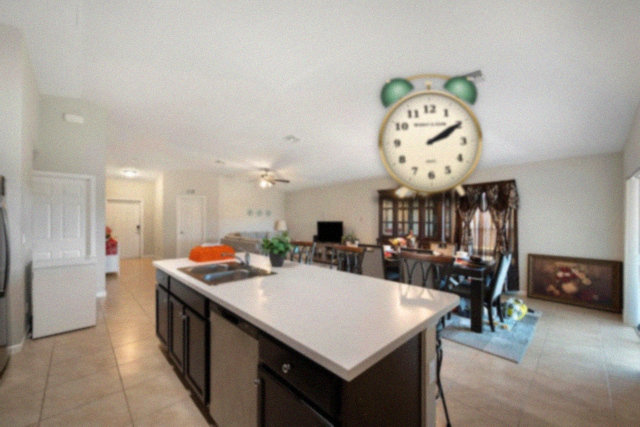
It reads 2h10
